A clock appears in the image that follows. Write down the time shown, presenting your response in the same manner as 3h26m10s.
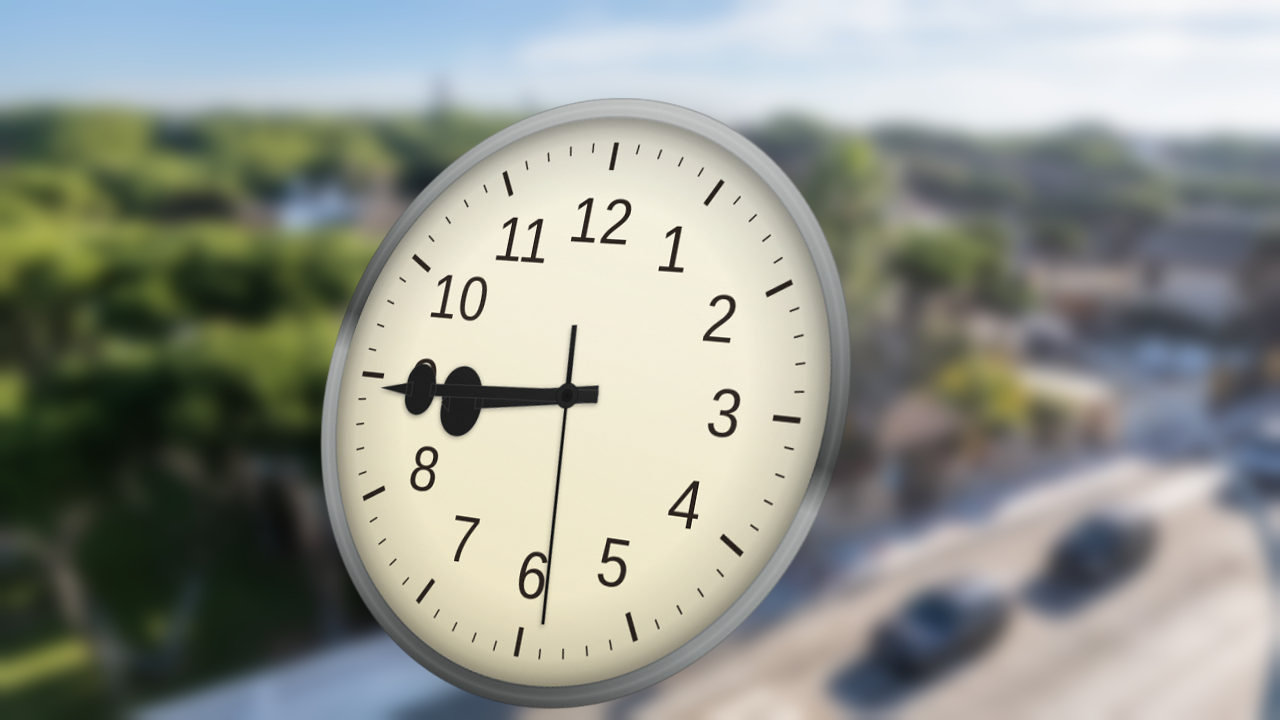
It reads 8h44m29s
